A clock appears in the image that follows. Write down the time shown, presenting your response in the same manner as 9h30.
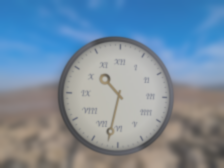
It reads 10h32
